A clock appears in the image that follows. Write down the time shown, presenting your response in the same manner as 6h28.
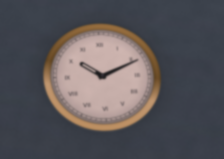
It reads 10h11
